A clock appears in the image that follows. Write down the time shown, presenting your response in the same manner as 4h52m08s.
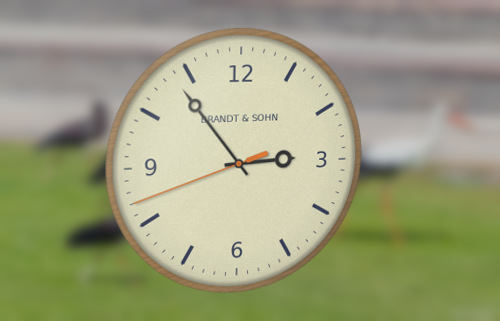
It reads 2h53m42s
